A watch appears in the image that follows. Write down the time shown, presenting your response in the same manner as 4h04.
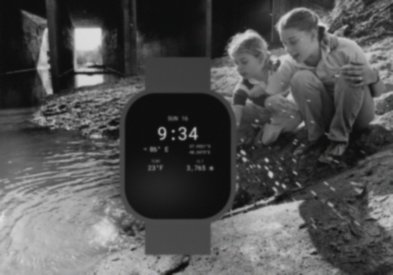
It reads 9h34
